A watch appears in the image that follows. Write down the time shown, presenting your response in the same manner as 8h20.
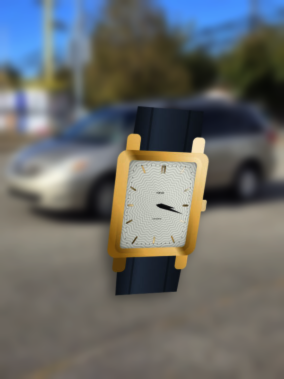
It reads 3h18
